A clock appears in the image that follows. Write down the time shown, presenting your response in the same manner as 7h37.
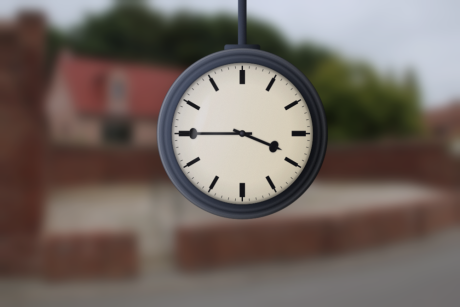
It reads 3h45
